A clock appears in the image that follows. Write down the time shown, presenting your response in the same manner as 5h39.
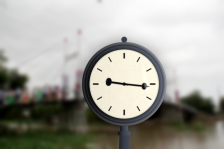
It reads 9h16
